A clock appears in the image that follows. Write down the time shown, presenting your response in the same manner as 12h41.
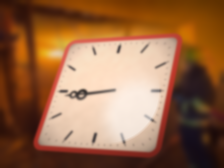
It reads 8h44
